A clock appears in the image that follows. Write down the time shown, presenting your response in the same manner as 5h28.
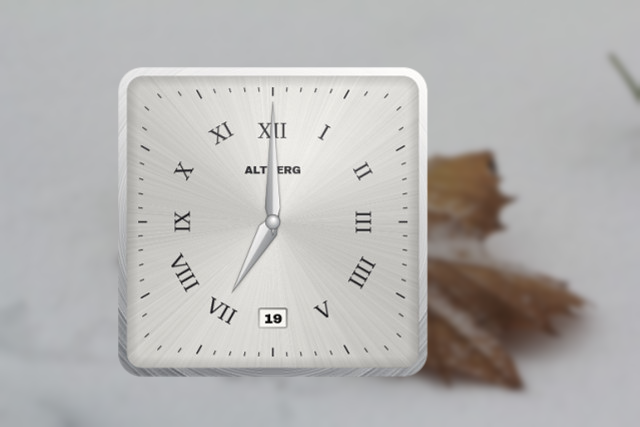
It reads 7h00
